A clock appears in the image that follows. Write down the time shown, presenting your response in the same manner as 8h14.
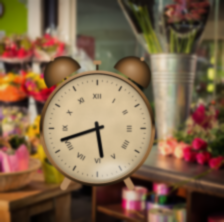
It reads 5h42
